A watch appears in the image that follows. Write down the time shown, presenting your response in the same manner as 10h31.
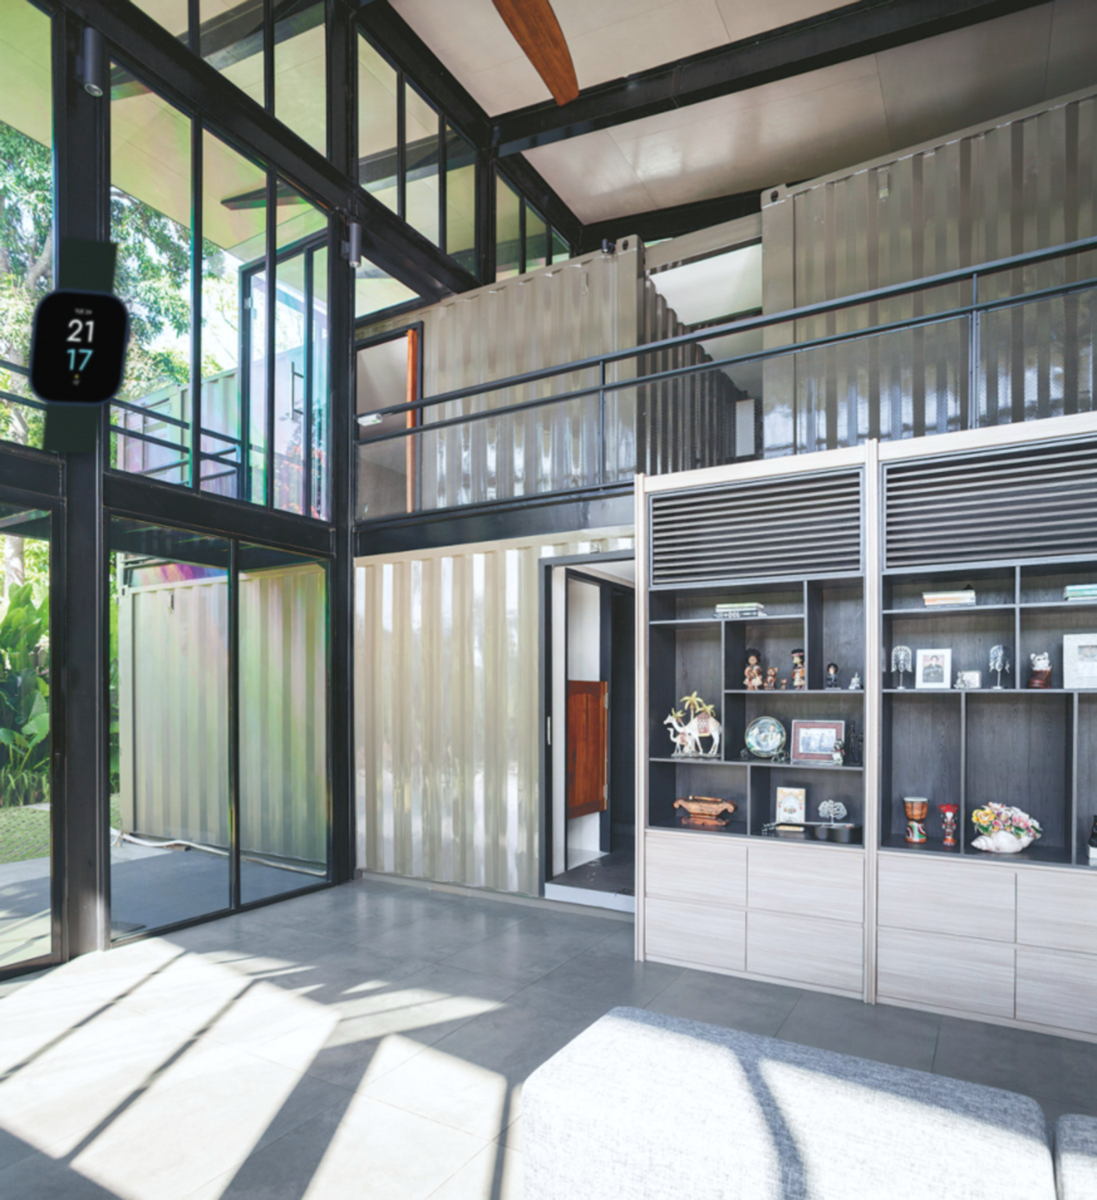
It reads 21h17
